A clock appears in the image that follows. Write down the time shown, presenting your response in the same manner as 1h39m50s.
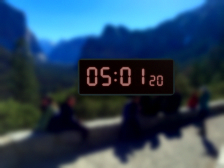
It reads 5h01m20s
